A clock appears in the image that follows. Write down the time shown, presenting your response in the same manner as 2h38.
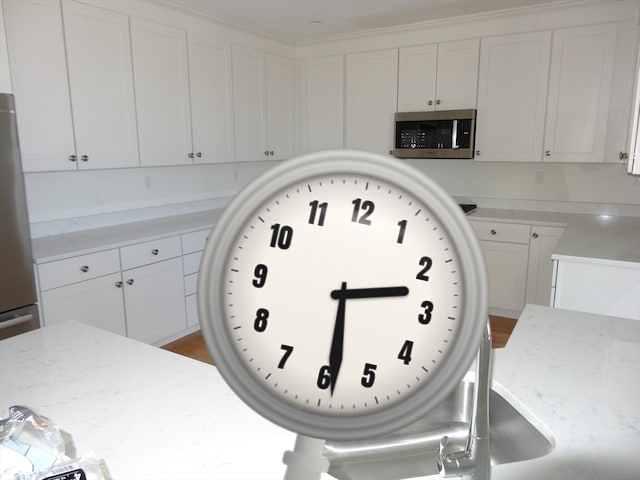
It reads 2h29
